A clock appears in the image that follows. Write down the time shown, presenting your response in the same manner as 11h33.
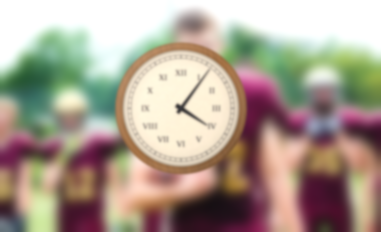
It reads 4h06
